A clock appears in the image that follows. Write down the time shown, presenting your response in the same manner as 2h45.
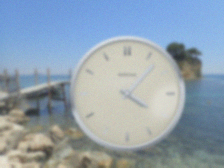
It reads 4h07
